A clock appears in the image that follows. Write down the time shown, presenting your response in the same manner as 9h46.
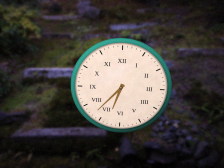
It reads 6h37
